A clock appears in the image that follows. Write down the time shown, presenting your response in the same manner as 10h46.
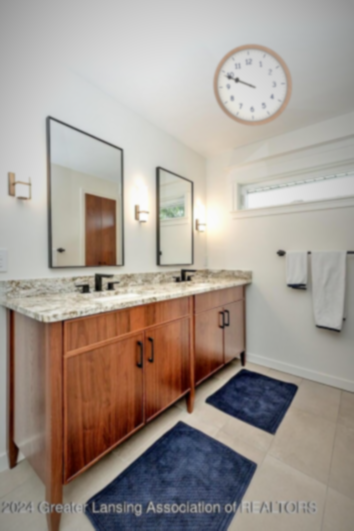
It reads 9h49
